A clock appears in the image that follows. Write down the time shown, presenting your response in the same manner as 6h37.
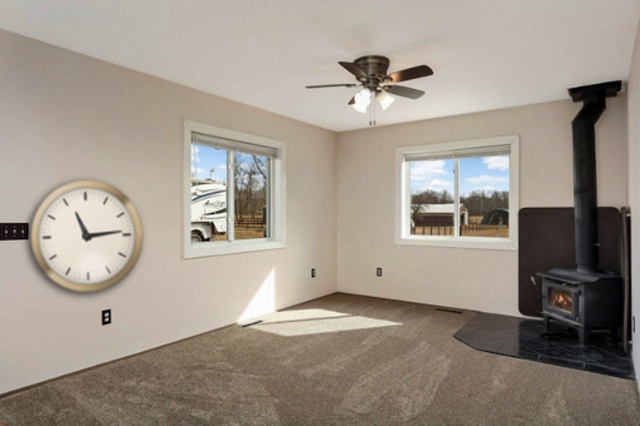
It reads 11h14
